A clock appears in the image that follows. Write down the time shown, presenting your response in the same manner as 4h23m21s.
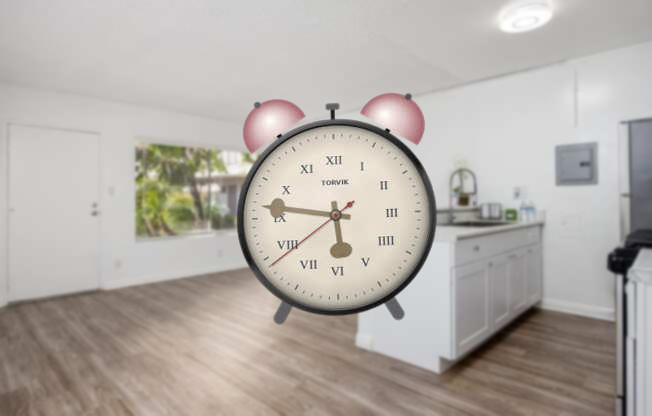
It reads 5h46m39s
